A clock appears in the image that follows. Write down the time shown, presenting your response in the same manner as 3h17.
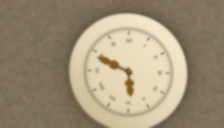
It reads 5h49
